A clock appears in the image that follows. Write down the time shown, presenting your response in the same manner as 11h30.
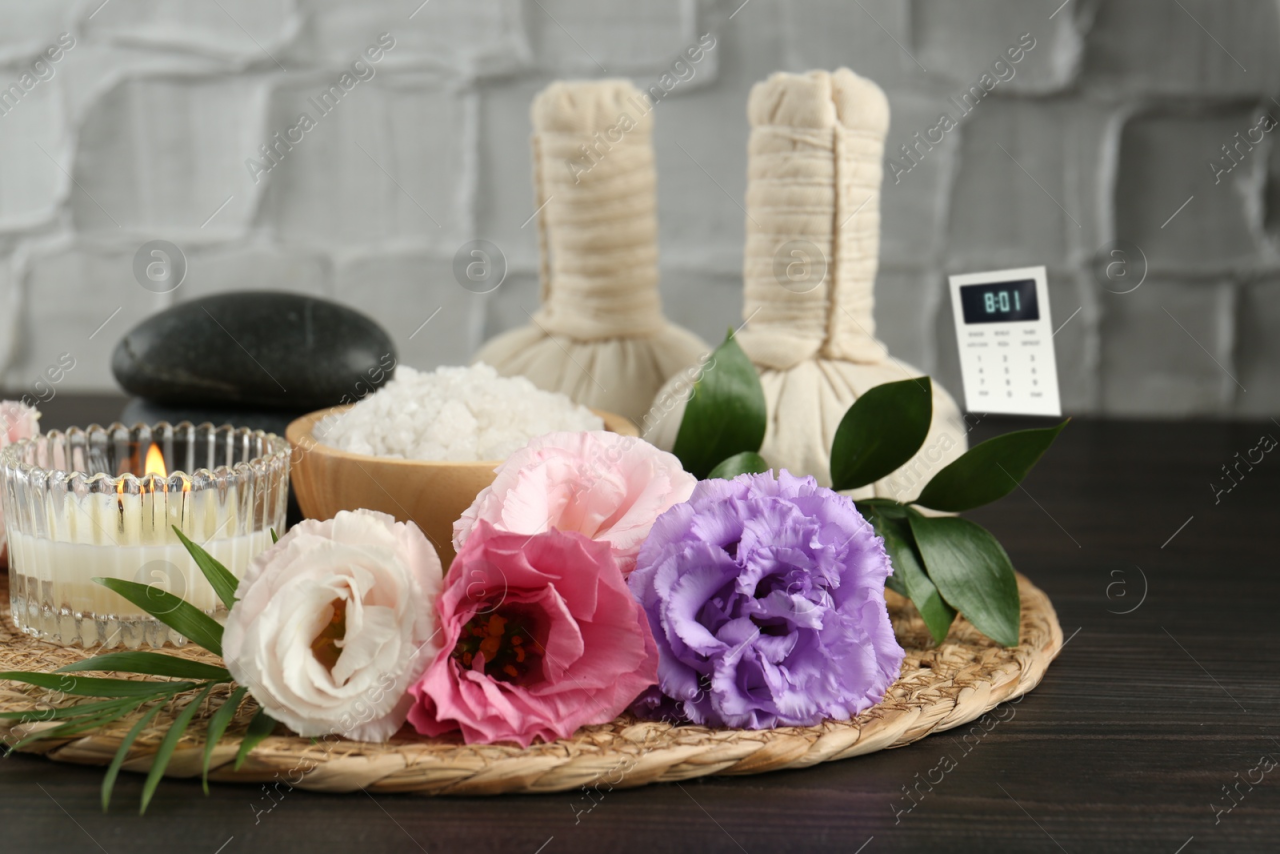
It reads 8h01
